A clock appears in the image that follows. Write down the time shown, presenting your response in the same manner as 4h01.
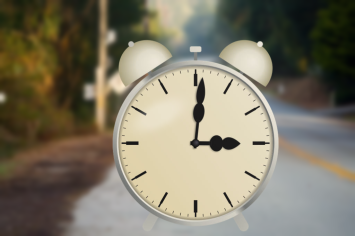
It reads 3h01
